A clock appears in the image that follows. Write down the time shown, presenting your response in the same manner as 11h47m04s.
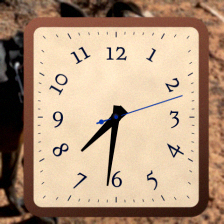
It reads 7h31m12s
